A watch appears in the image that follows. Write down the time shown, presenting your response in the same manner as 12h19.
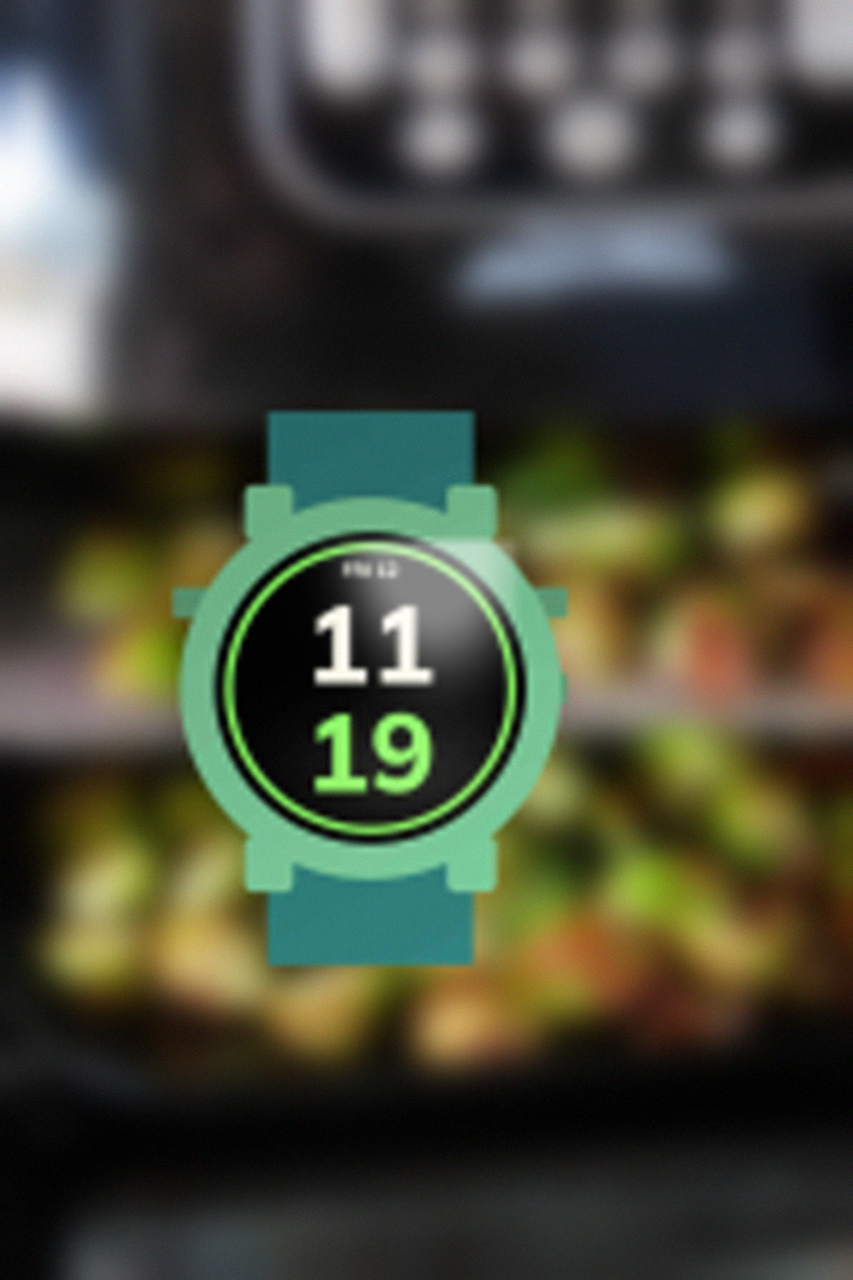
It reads 11h19
